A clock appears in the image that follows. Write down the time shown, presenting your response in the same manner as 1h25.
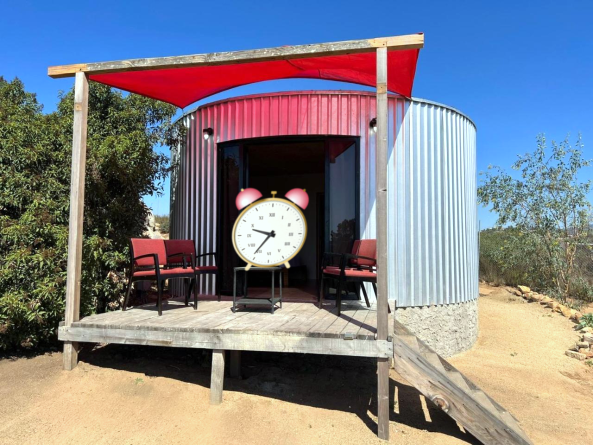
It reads 9h36
